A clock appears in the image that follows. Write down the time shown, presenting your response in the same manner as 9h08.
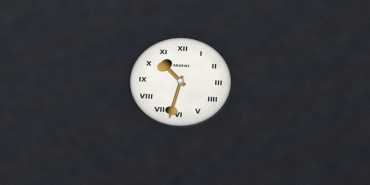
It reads 10h32
